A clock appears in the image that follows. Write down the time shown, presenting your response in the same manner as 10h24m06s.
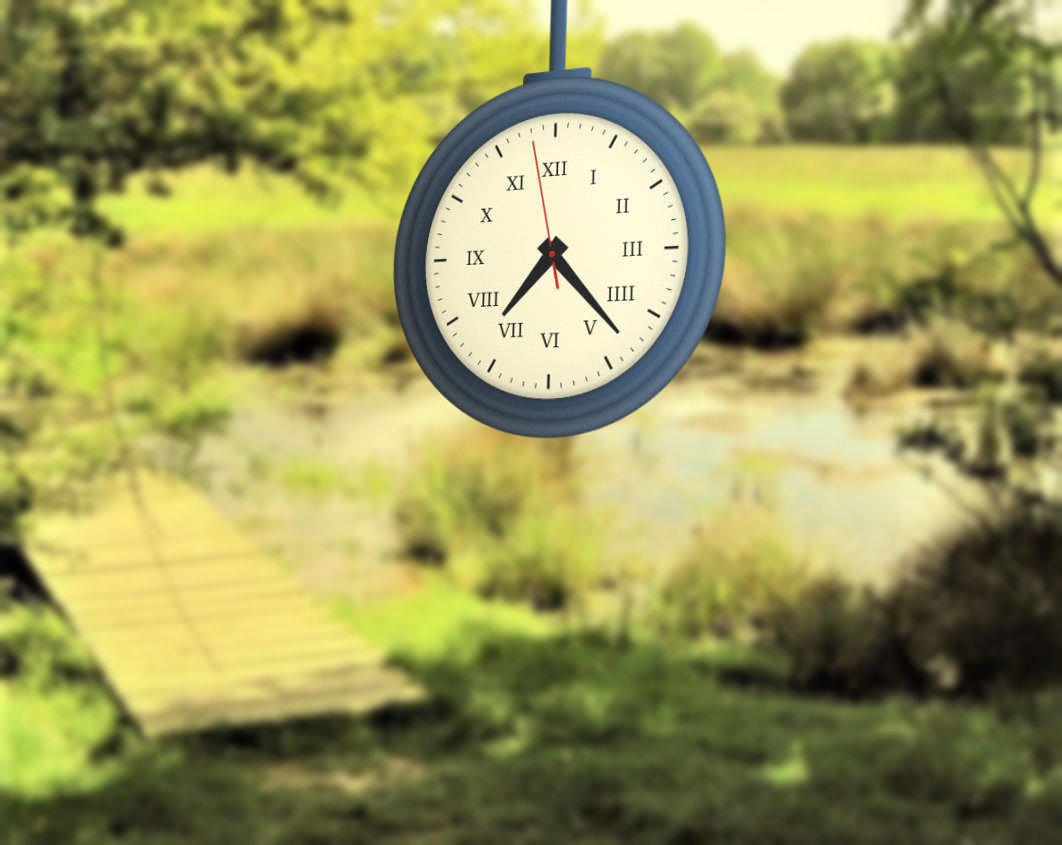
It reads 7h22m58s
